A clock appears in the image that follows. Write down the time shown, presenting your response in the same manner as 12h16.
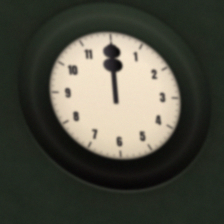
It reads 12h00
